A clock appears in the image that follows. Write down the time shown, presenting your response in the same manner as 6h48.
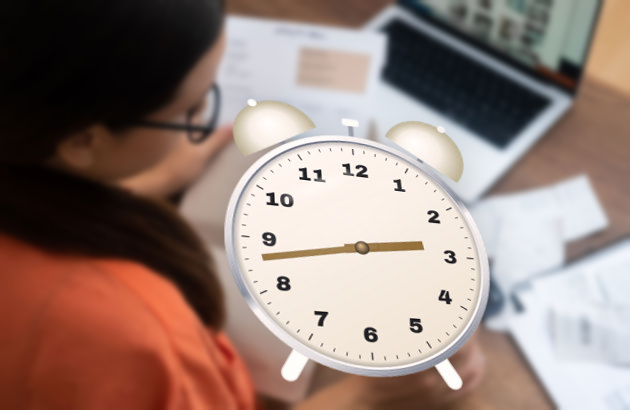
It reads 2h43
